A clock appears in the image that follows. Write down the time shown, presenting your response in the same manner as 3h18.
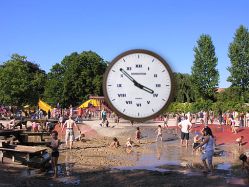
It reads 3h52
